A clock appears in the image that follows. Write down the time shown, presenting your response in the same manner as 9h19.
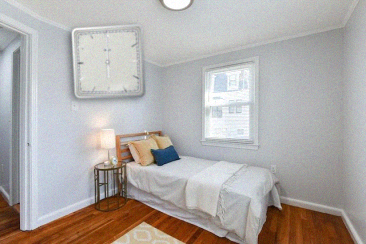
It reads 6h00
